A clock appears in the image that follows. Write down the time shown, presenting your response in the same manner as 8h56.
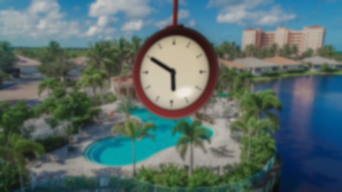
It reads 5h50
